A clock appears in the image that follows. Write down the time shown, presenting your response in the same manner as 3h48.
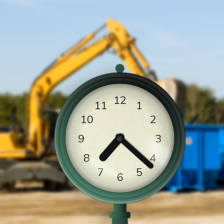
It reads 7h22
